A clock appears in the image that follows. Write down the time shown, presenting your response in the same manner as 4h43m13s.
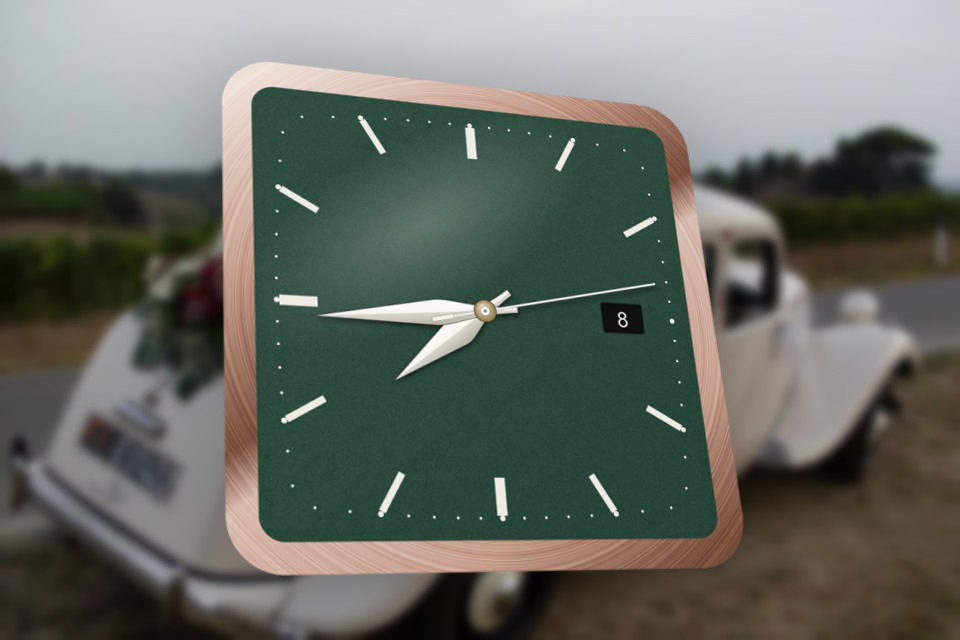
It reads 7h44m13s
